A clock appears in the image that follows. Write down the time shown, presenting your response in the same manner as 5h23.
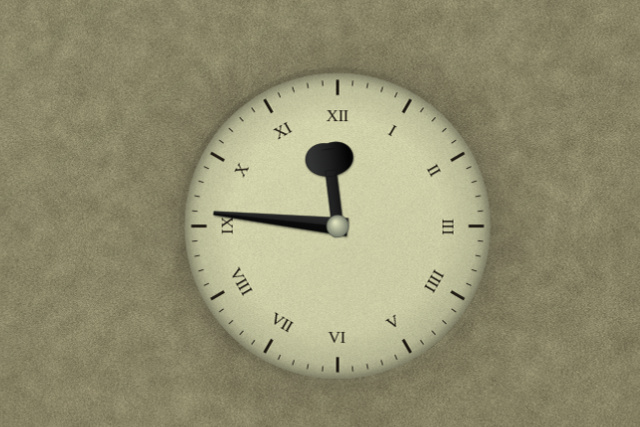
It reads 11h46
